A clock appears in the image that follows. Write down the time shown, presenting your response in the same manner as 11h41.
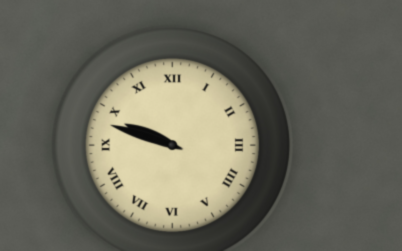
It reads 9h48
